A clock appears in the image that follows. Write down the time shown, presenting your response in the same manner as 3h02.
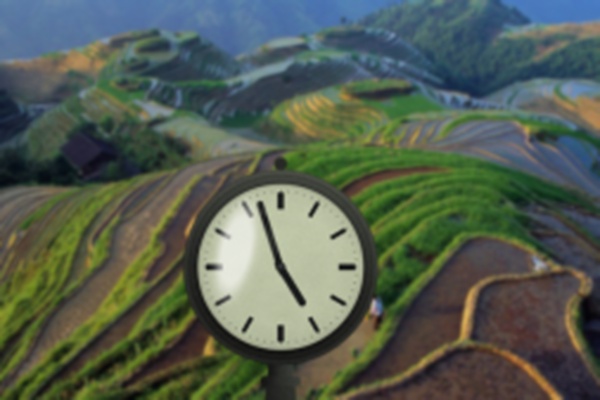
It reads 4h57
